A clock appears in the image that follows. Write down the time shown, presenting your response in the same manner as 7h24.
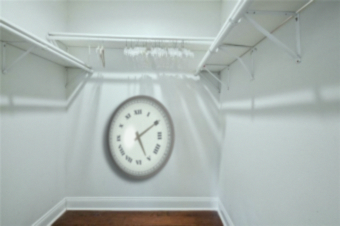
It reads 5h10
